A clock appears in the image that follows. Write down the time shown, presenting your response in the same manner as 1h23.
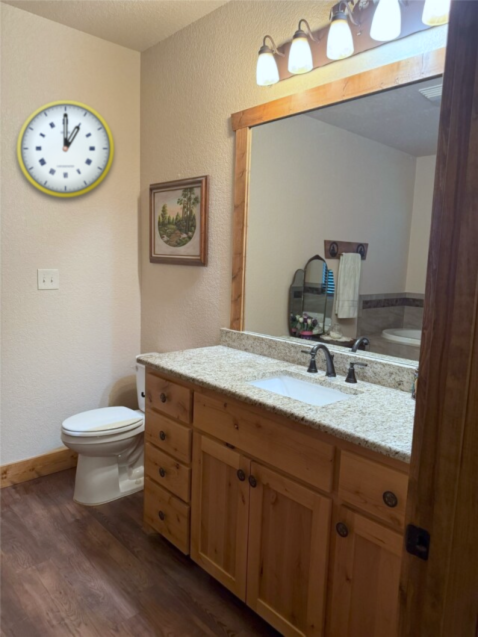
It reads 1h00
